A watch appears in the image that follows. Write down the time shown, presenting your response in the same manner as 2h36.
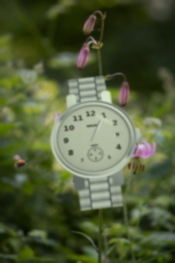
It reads 1h05
